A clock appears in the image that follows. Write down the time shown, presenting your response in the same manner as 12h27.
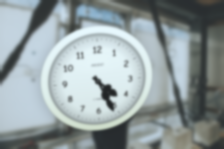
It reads 4h26
